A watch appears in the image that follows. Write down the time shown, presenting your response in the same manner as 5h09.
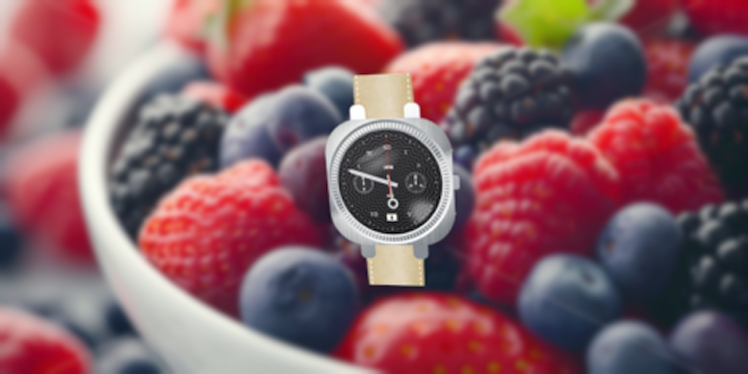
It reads 5h48
